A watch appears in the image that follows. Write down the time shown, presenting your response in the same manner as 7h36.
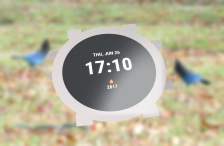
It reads 17h10
